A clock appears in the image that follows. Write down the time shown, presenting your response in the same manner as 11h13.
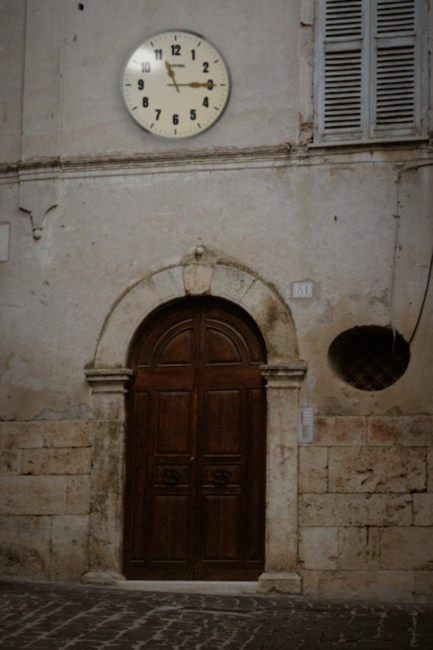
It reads 11h15
